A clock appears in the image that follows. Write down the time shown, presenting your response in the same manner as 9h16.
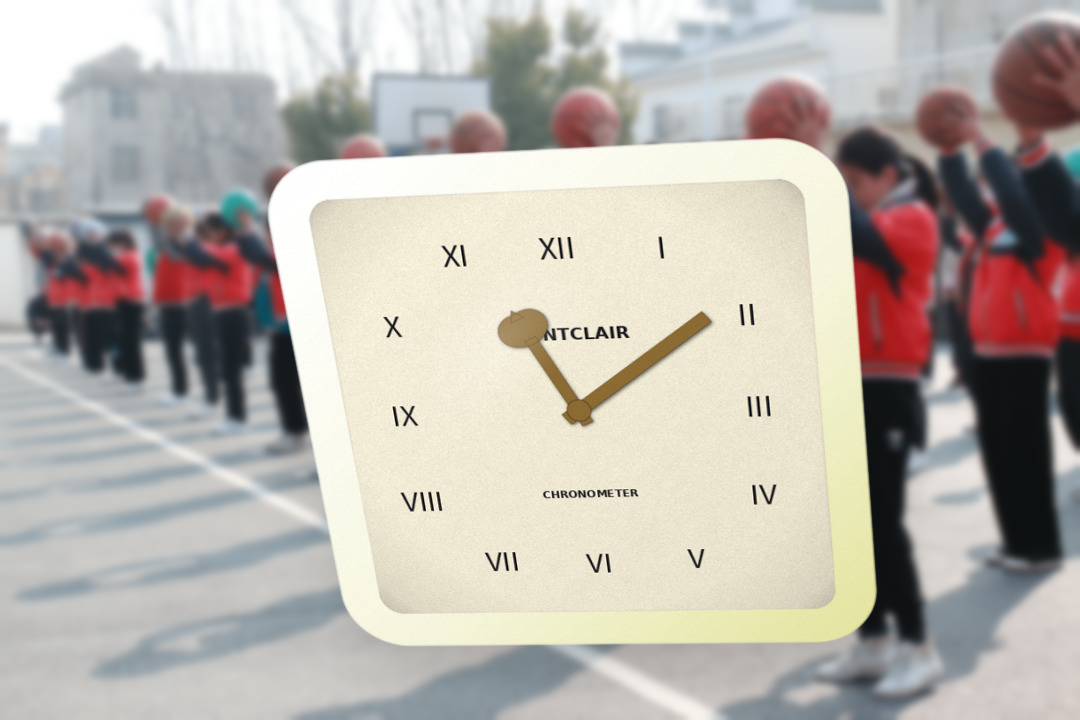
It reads 11h09
